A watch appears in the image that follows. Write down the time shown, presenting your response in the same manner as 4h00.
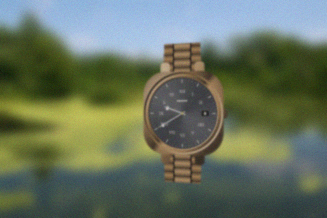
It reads 9h40
